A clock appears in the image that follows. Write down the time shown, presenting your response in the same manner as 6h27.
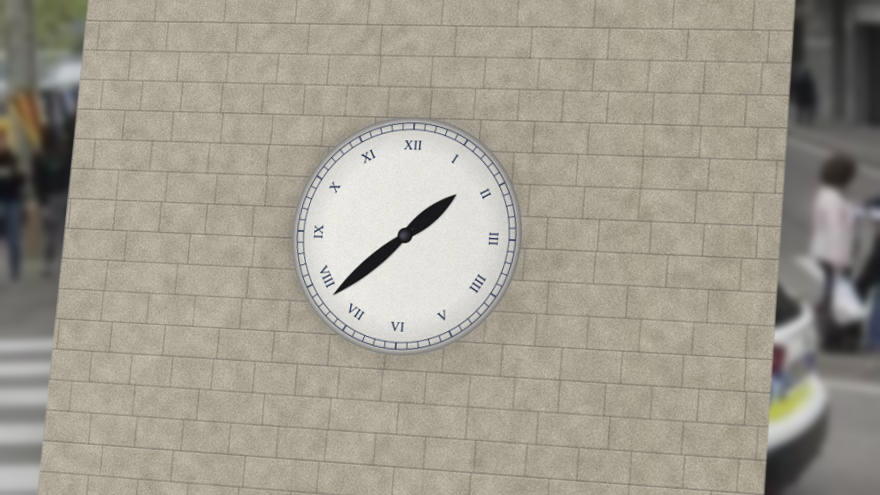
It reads 1h38
